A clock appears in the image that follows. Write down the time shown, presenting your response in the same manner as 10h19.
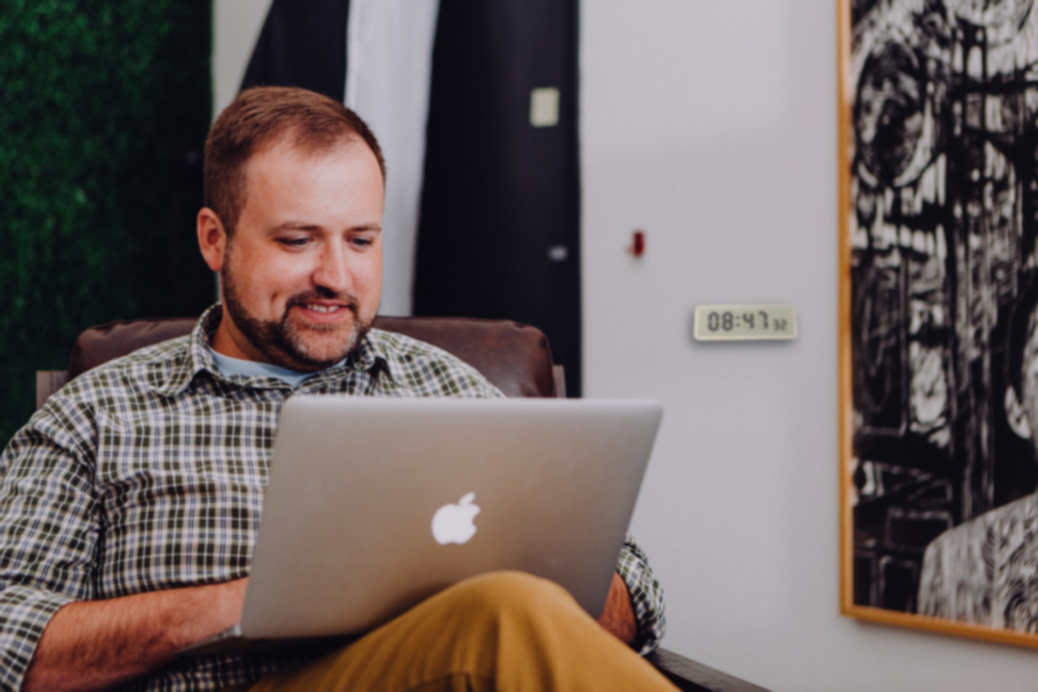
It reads 8h47
